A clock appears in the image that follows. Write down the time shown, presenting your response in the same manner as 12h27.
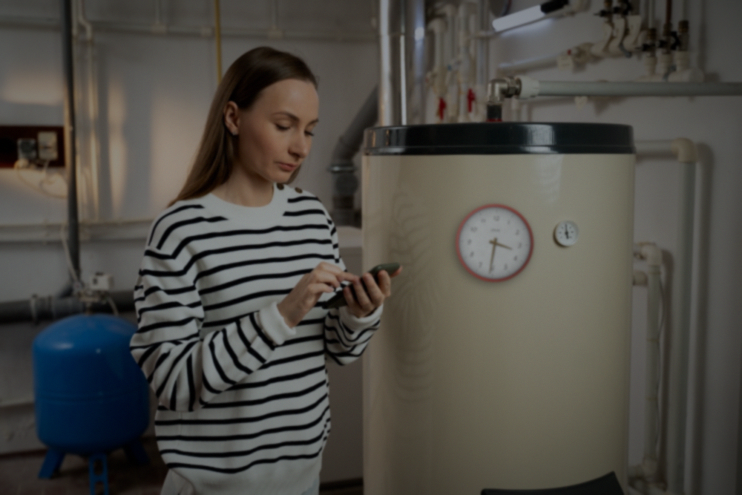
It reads 3h31
